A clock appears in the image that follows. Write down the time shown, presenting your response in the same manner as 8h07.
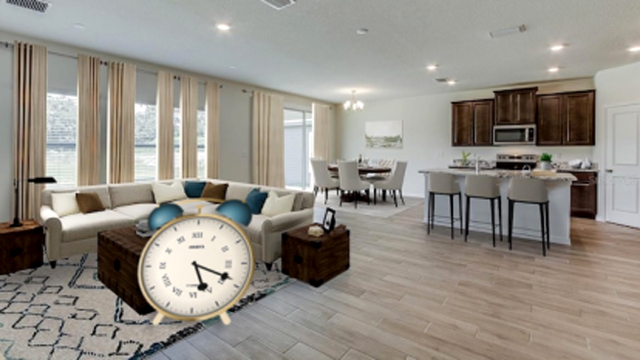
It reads 5h19
